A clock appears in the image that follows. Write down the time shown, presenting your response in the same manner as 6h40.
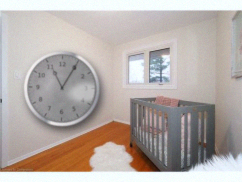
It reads 11h05
